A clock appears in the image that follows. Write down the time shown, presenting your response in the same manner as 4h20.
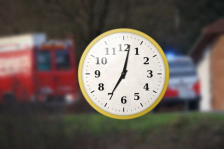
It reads 7h02
